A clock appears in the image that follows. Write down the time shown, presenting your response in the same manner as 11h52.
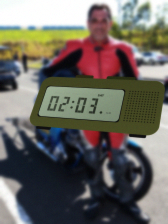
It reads 2h03
